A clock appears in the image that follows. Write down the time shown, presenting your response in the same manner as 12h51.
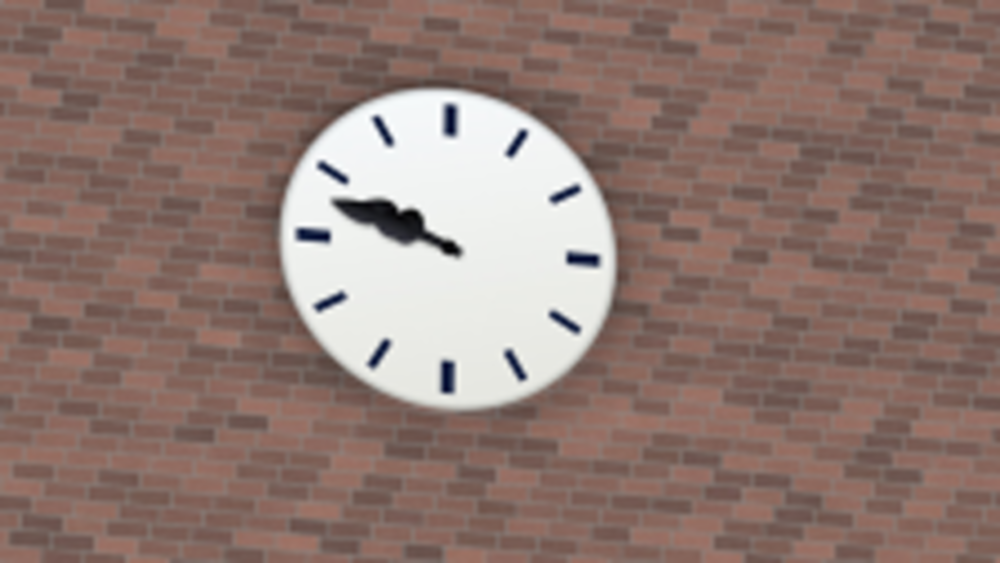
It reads 9h48
